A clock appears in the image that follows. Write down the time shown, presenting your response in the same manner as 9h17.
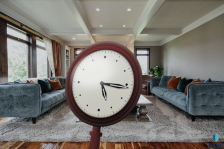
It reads 5h16
